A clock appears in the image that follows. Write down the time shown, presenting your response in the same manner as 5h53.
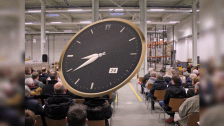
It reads 8h39
